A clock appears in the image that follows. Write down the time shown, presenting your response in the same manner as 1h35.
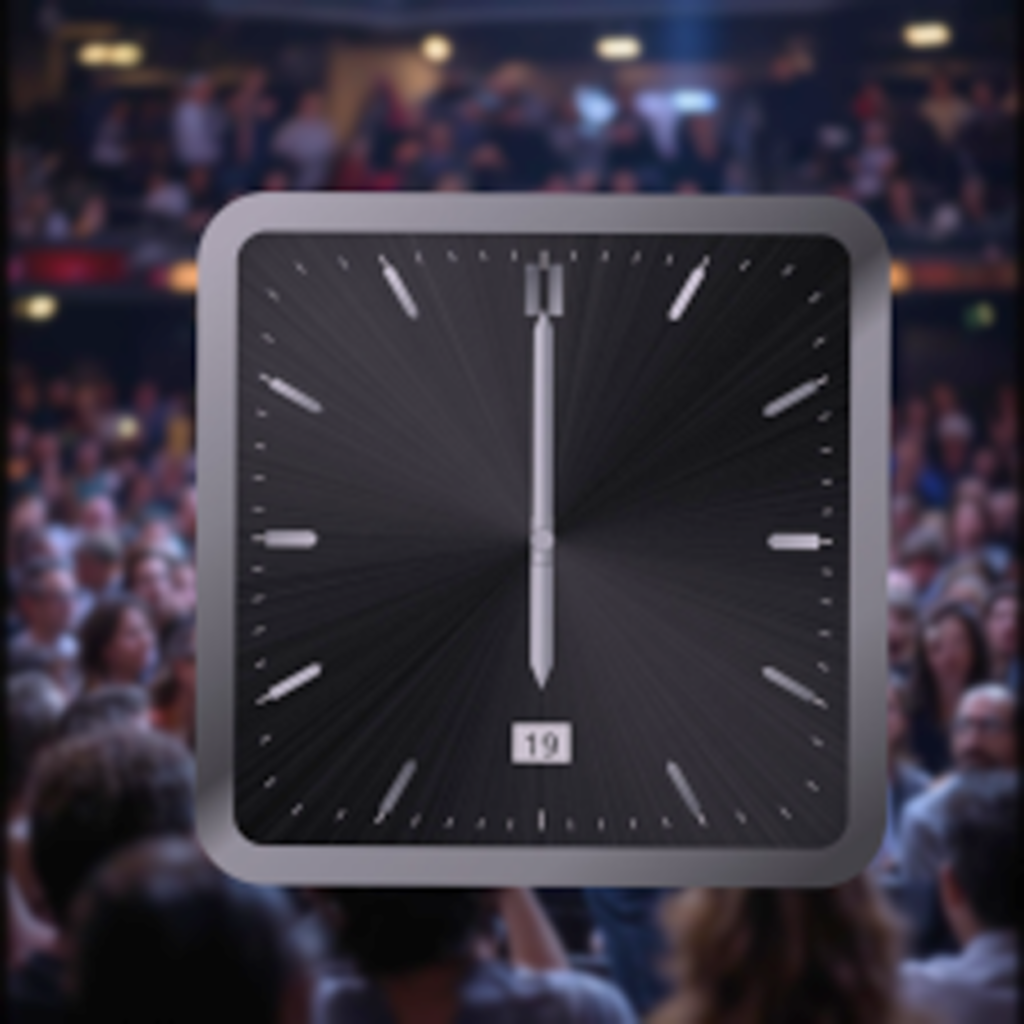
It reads 6h00
